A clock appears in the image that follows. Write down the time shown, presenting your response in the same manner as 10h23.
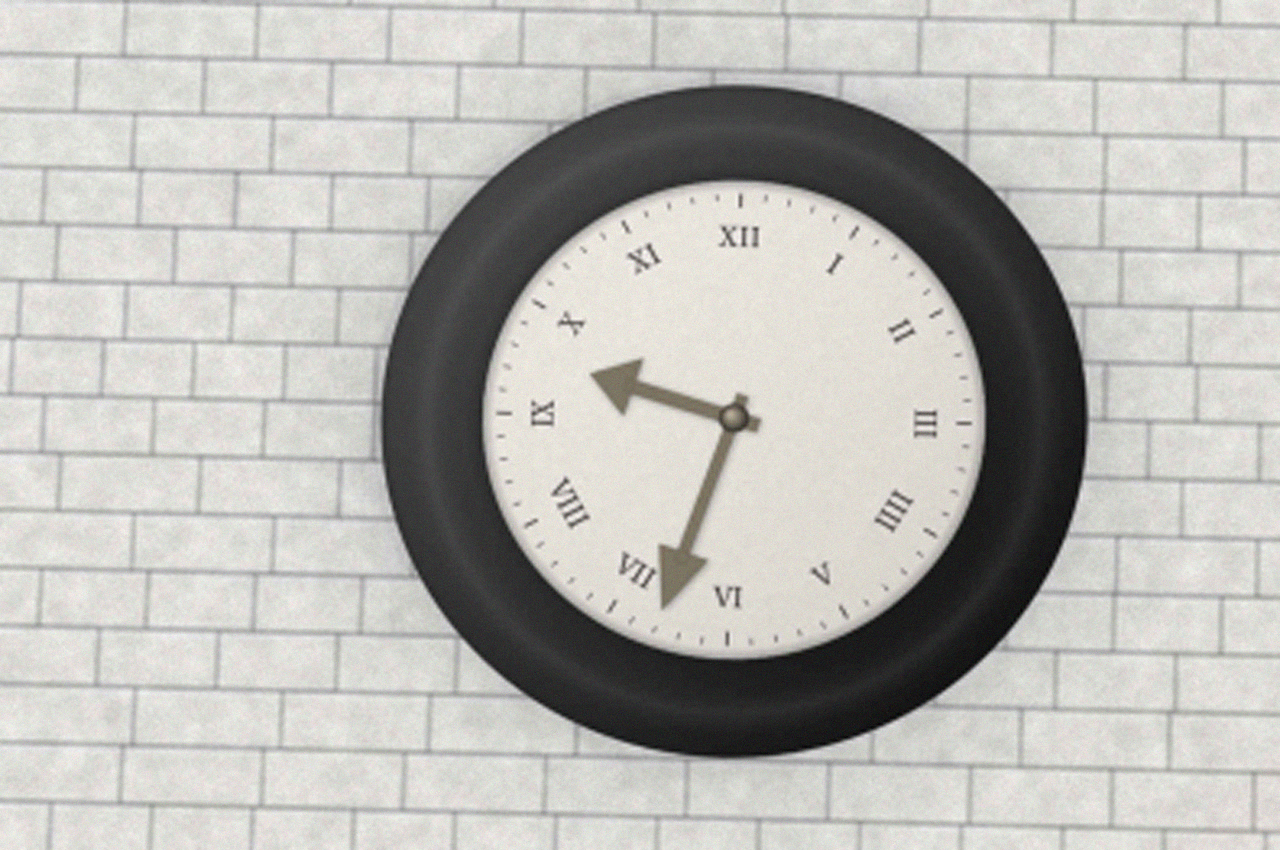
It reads 9h33
